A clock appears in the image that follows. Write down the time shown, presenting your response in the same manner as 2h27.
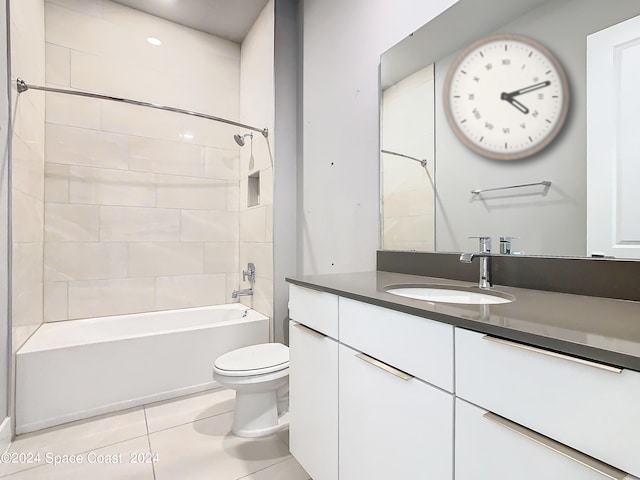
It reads 4h12
